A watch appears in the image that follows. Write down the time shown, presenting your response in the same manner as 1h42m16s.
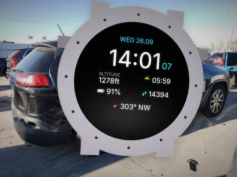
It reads 14h01m07s
